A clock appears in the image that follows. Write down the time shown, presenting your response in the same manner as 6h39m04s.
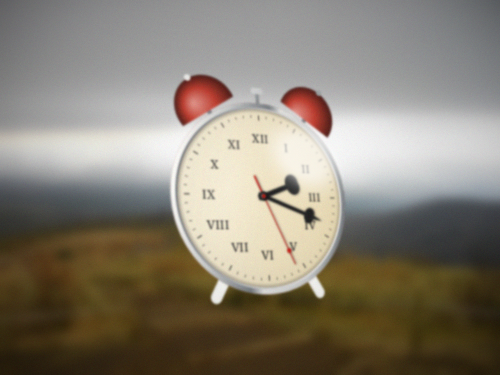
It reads 2h18m26s
